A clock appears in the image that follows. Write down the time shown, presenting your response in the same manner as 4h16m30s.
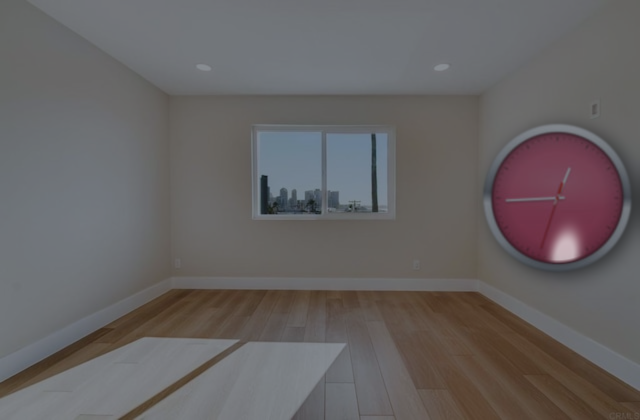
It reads 12h44m33s
